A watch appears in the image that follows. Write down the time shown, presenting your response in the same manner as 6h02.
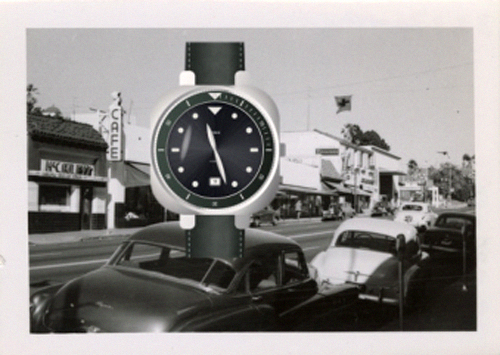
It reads 11h27
